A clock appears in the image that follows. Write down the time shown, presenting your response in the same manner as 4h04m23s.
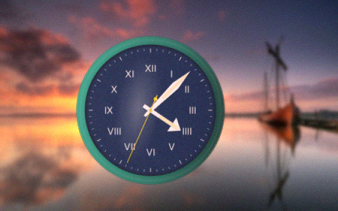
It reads 4h07m34s
